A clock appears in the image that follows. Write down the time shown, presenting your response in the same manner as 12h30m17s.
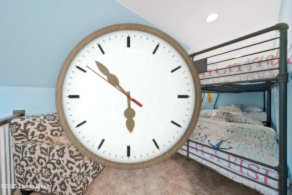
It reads 5h52m51s
